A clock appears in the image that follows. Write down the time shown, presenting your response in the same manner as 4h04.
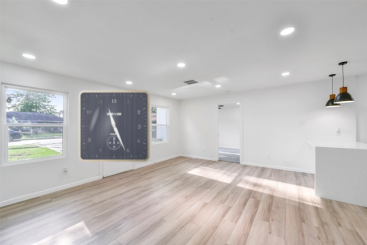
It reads 11h26
